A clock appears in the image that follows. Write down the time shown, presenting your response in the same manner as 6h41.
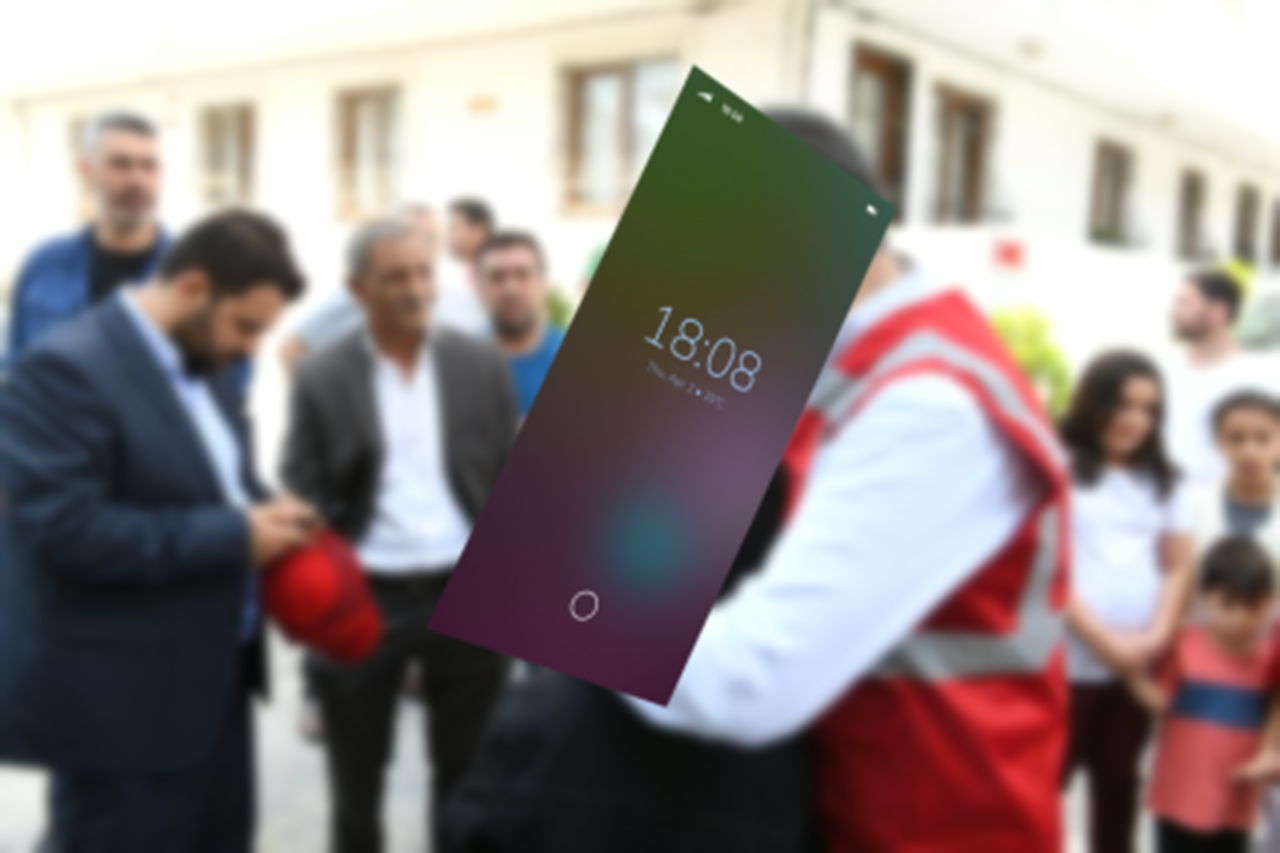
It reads 18h08
